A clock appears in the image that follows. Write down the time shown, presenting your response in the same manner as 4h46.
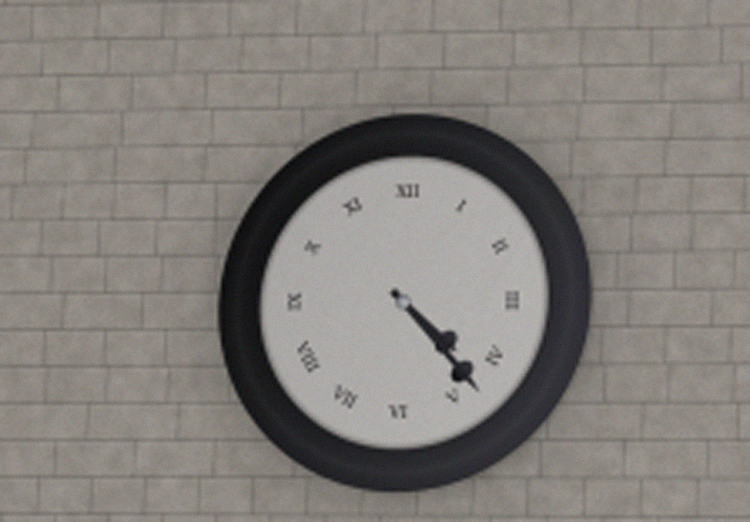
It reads 4h23
